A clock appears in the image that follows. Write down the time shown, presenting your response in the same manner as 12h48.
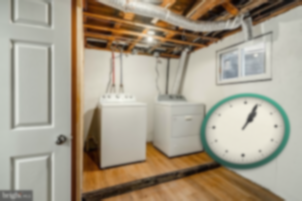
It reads 1h04
